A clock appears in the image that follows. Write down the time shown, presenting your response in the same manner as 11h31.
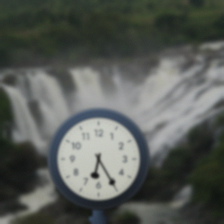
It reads 6h25
